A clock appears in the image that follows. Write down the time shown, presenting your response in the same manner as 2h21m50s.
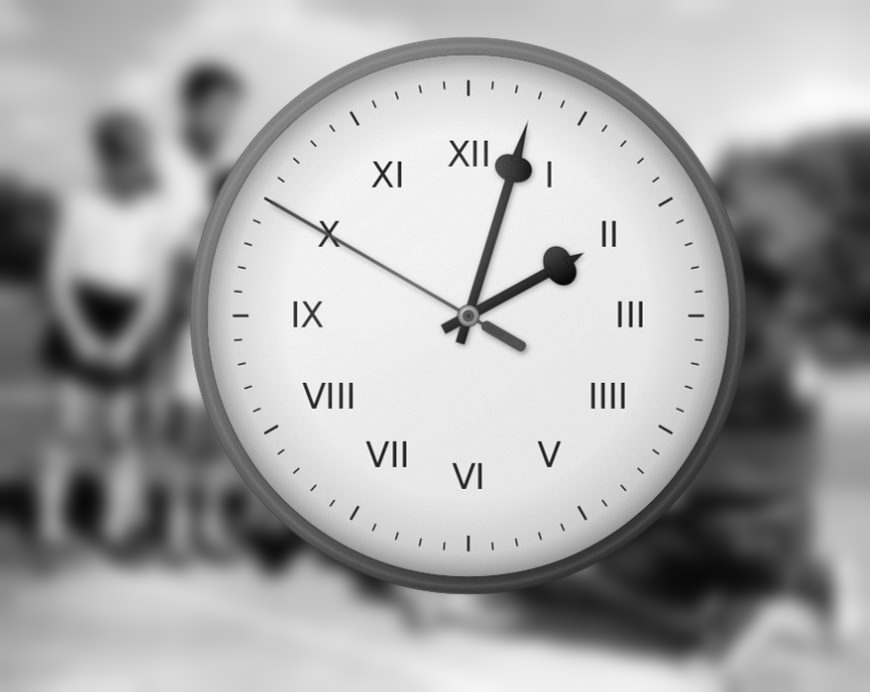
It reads 2h02m50s
